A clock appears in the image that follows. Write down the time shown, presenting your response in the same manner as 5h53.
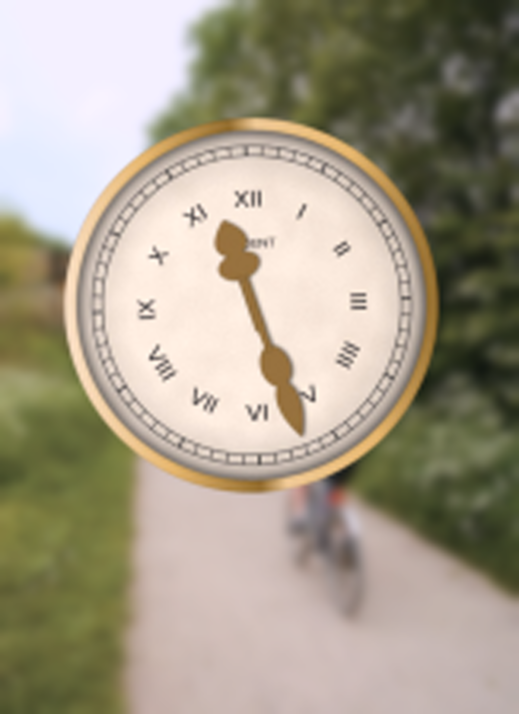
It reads 11h27
